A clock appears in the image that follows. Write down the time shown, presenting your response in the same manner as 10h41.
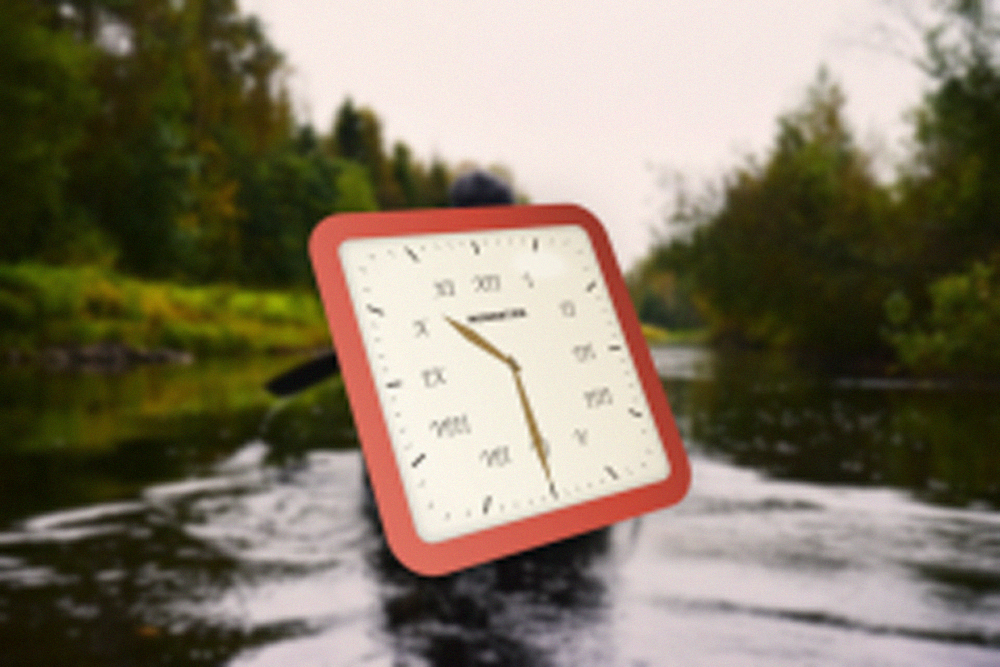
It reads 10h30
